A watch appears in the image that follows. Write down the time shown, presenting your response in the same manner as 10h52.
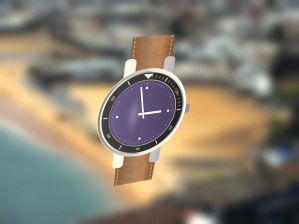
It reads 2h58
